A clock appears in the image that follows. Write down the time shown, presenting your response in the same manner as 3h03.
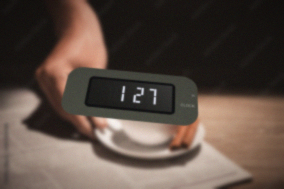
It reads 1h27
